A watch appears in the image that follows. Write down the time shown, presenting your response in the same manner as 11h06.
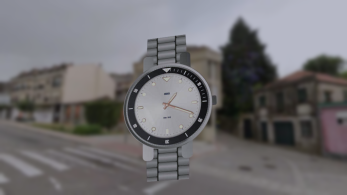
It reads 1h19
